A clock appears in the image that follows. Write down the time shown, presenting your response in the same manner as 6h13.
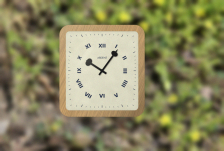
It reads 10h06
